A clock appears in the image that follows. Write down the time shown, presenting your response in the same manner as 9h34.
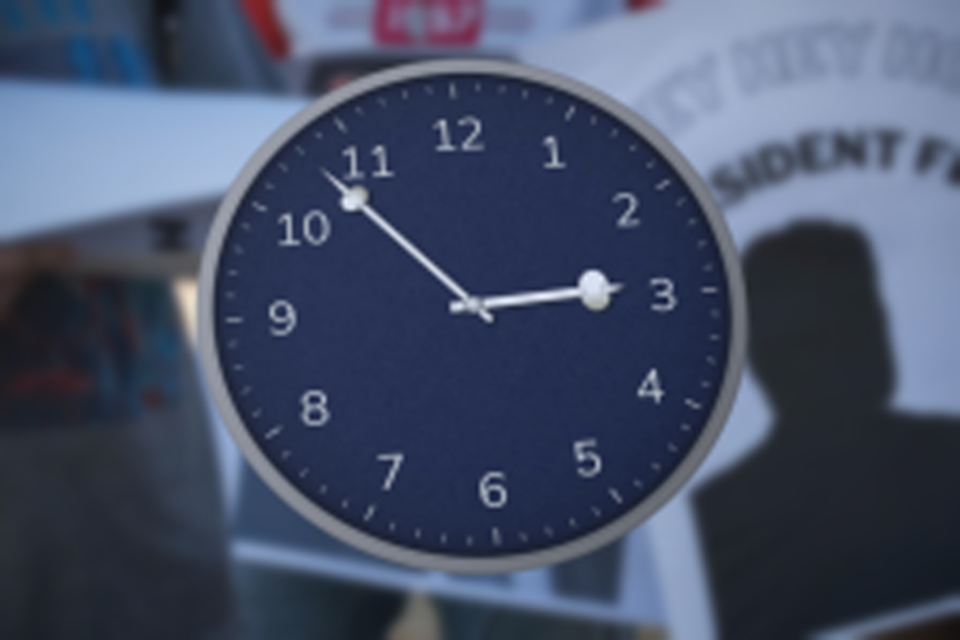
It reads 2h53
